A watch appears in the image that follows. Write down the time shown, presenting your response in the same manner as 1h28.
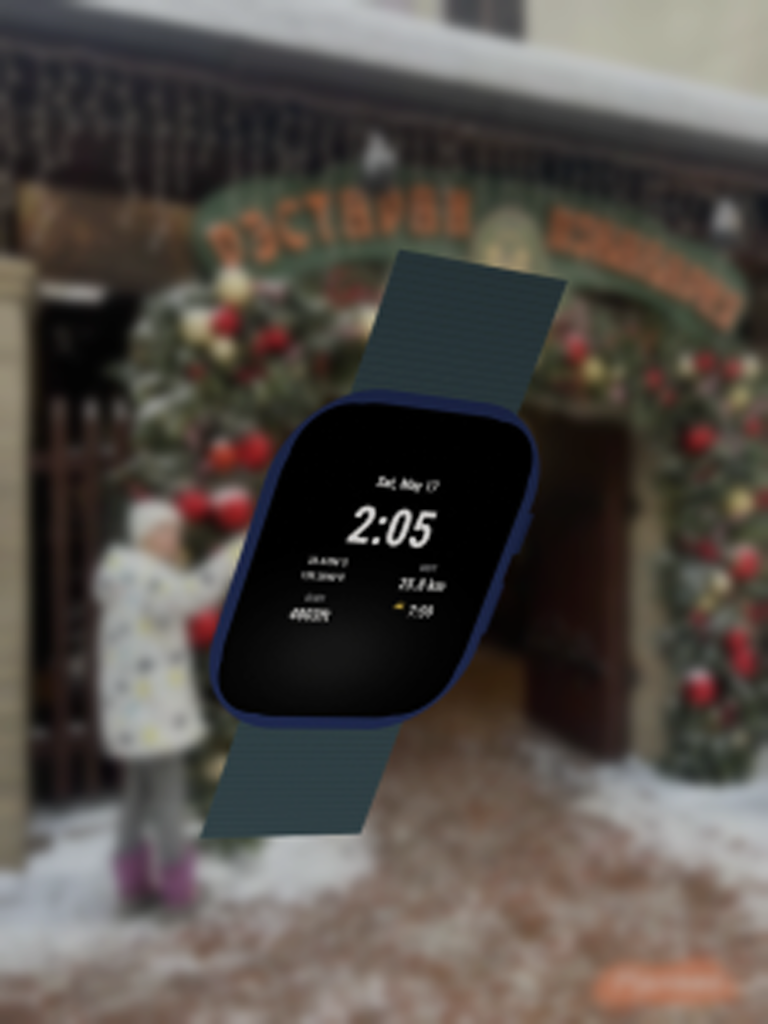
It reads 2h05
